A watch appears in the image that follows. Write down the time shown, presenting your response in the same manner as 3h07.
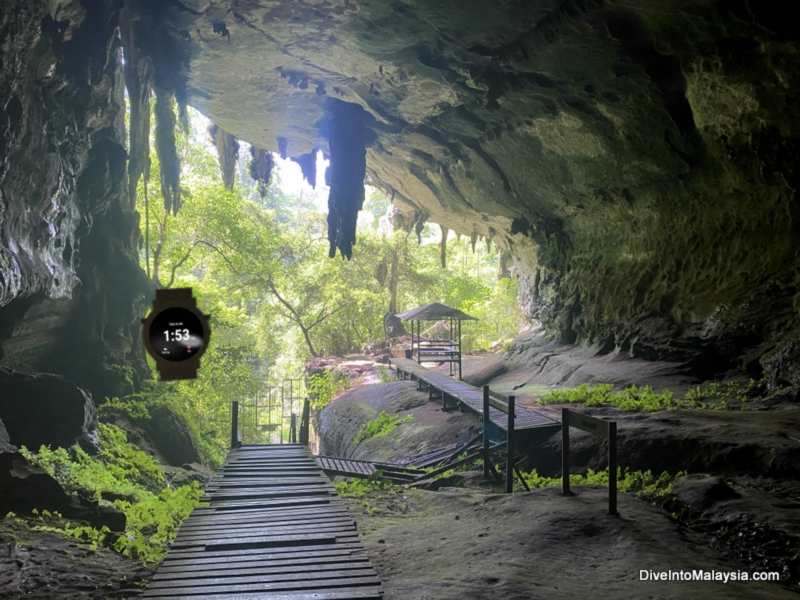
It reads 1h53
